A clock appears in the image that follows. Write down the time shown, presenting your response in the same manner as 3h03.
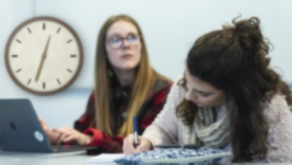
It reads 12h33
